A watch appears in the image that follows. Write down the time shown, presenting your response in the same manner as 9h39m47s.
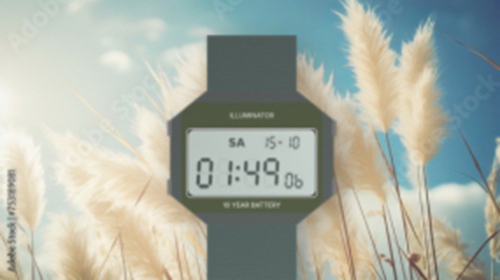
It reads 1h49m06s
